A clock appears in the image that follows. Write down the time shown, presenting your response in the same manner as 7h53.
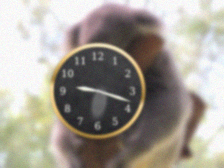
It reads 9h18
